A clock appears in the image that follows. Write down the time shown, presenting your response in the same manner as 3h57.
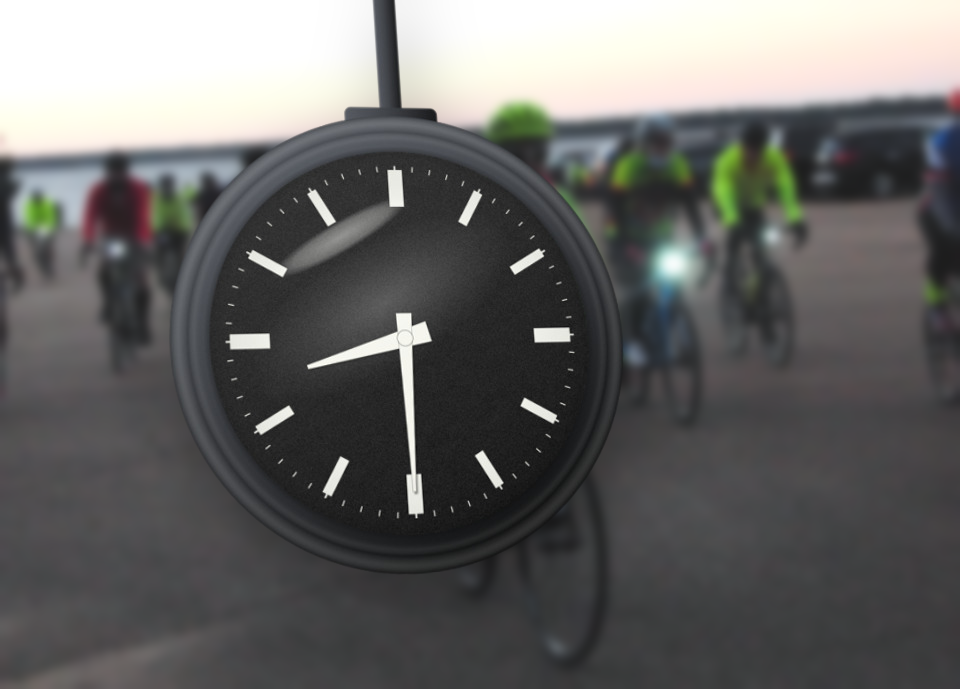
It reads 8h30
